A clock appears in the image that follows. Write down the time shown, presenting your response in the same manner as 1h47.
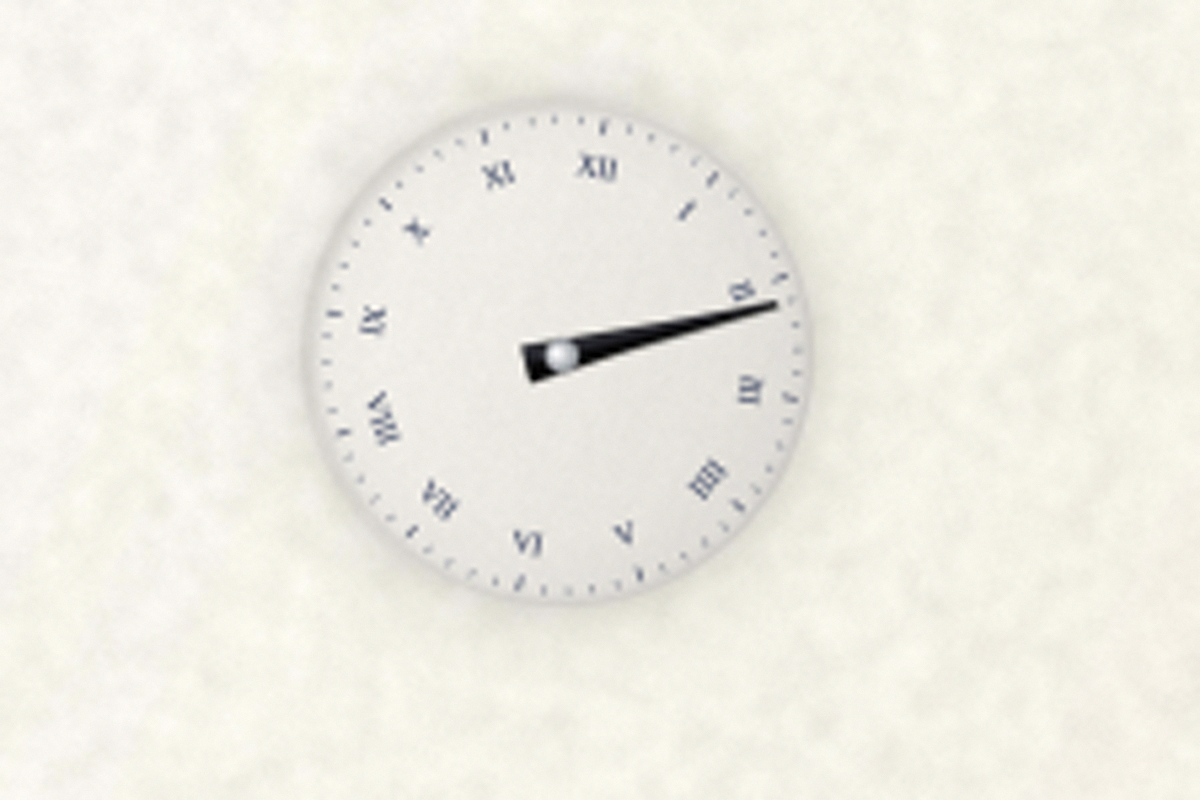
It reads 2h11
